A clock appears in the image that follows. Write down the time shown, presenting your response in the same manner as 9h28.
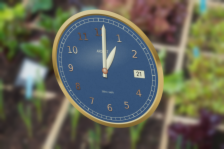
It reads 1h01
